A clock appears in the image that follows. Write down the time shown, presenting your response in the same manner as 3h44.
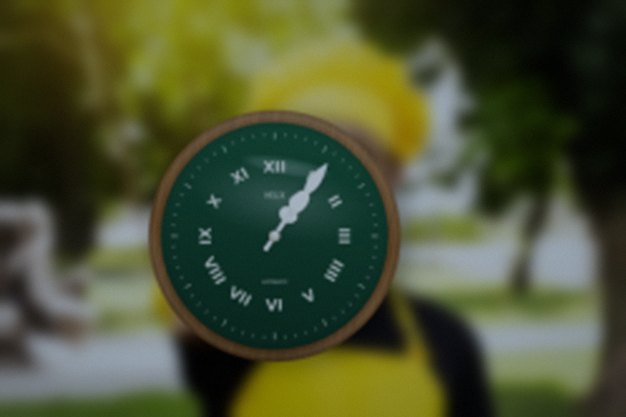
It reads 1h06
